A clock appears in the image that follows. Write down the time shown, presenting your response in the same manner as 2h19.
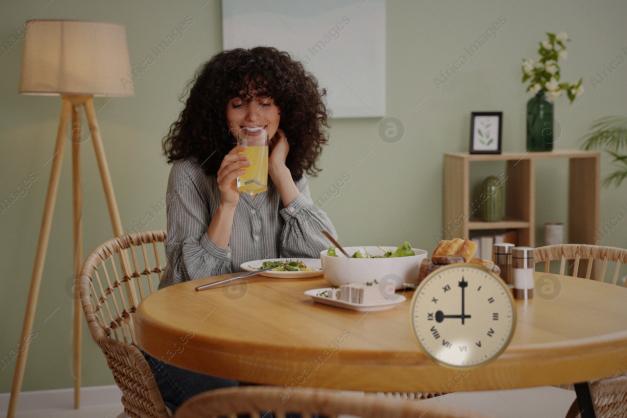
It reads 9h00
